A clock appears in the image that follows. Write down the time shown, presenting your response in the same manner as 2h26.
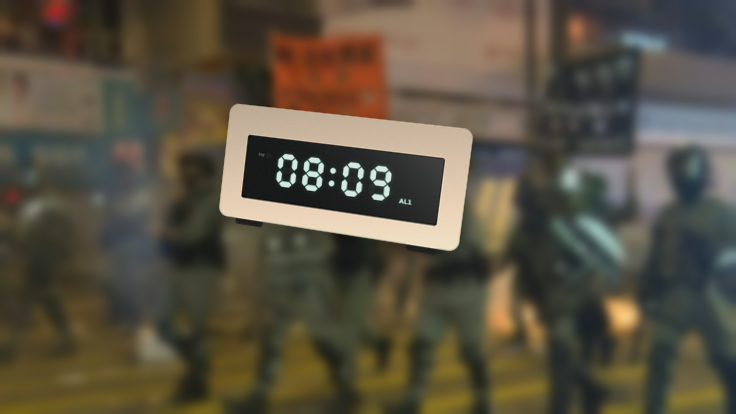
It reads 8h09
